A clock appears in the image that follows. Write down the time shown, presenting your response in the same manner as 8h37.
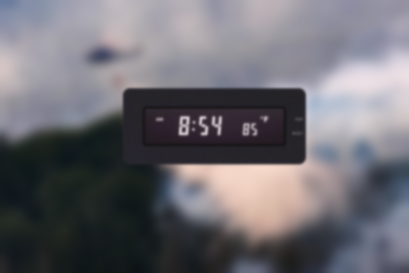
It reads 8h54
